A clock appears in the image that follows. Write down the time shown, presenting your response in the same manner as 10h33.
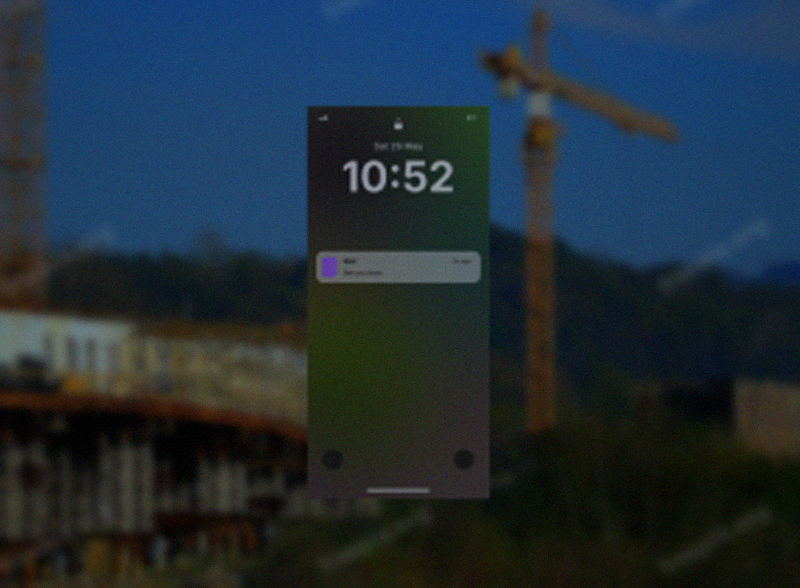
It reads 10h52
